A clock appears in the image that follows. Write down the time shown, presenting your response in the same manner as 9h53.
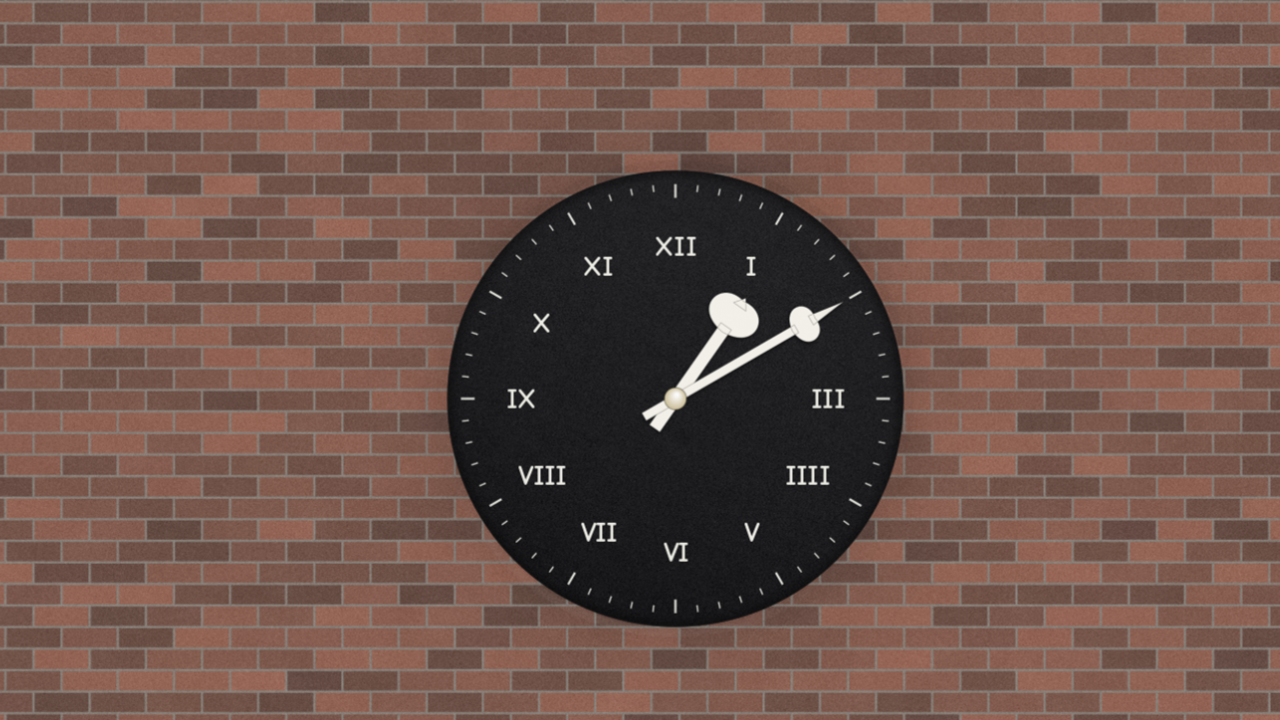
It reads 1h10
